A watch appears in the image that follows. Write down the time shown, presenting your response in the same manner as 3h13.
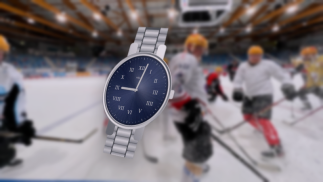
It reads 9h02
